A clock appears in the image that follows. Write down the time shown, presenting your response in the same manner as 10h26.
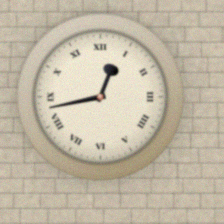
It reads 12h43
